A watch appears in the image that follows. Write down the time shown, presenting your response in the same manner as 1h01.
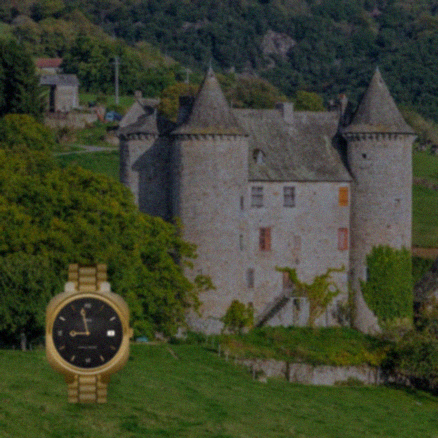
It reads 8h58
